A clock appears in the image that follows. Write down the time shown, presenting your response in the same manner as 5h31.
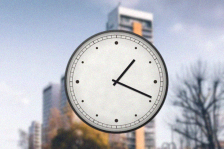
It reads 1h19
